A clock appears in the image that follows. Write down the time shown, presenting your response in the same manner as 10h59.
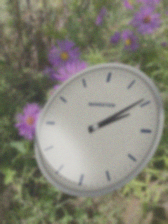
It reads 2h09
